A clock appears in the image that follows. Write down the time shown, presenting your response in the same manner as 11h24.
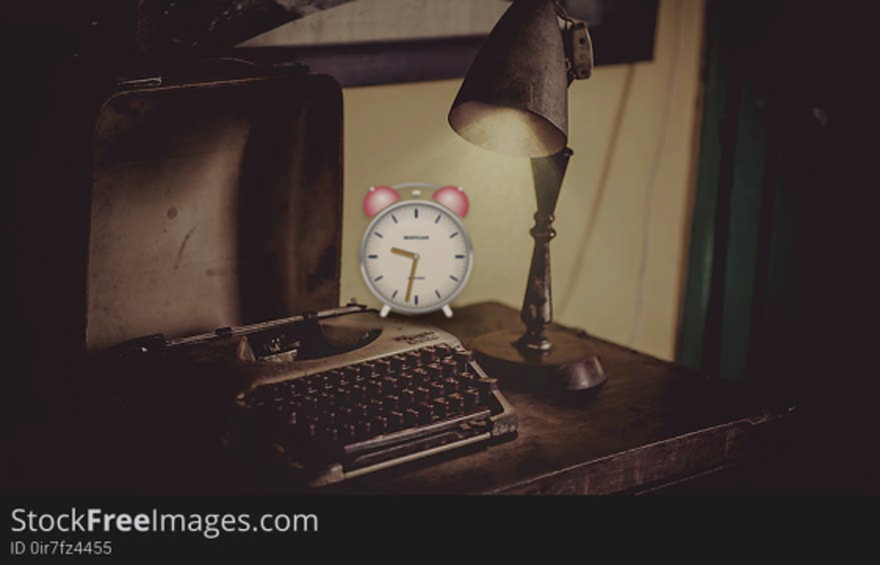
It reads 9h32
